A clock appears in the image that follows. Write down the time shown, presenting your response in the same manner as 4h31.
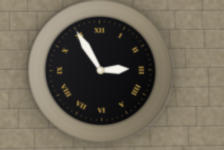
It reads 2h55
